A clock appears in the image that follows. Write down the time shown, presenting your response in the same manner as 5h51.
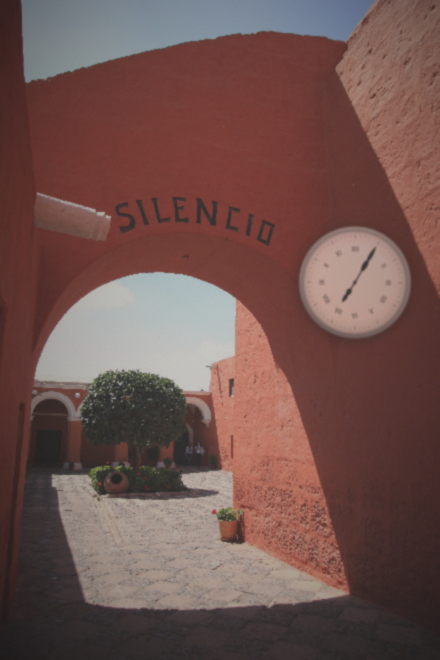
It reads 7h05
